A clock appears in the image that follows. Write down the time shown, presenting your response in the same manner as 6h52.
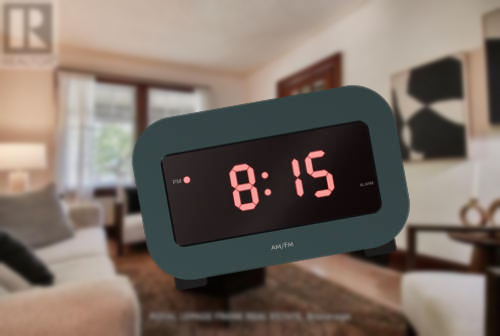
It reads 8h15
